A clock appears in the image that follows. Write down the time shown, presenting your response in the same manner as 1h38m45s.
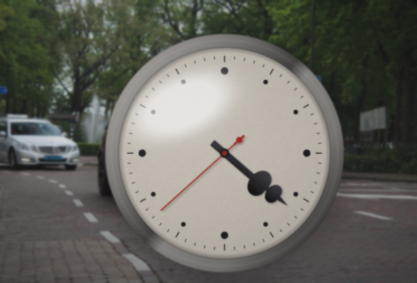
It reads 4h21m38s
